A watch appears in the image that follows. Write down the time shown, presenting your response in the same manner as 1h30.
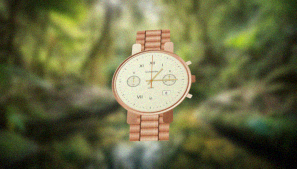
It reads 1h15
